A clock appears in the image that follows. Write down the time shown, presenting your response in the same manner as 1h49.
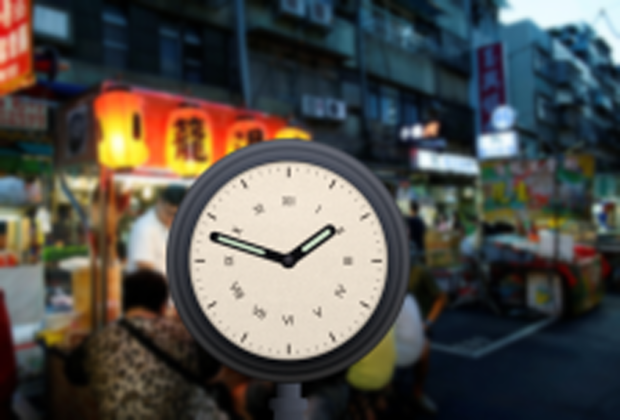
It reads 1h48
